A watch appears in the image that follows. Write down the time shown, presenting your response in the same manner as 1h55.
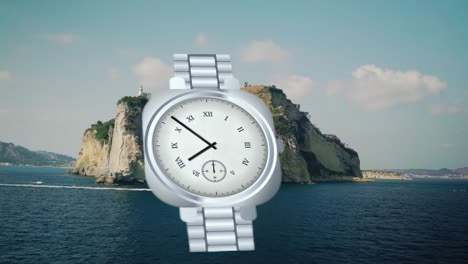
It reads 7h52
